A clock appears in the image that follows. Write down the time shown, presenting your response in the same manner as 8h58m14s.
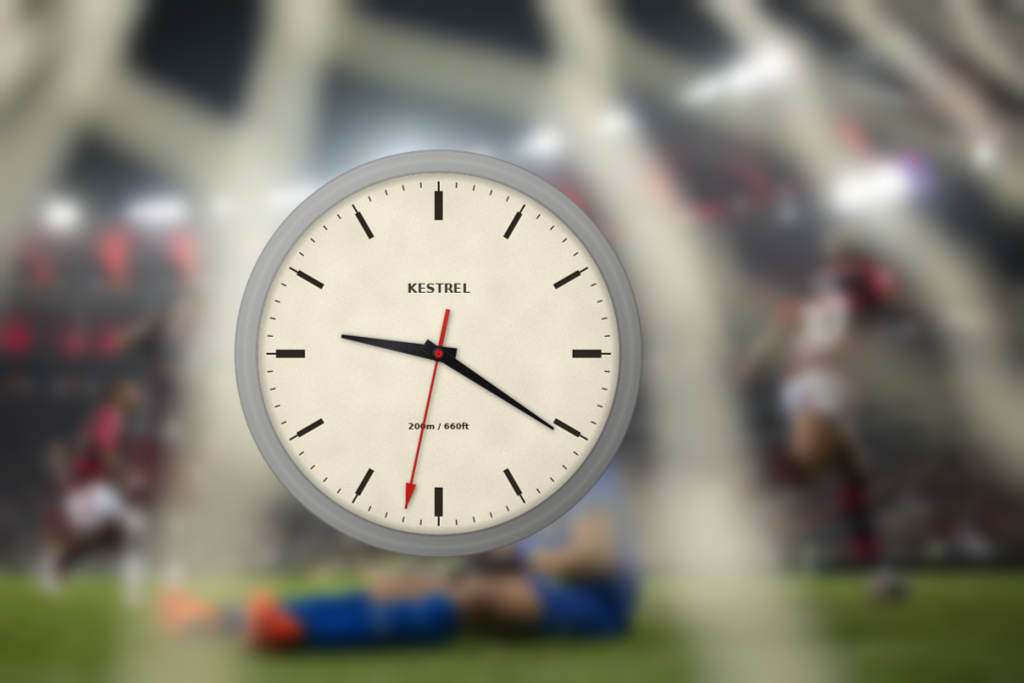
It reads 9h20m32s
